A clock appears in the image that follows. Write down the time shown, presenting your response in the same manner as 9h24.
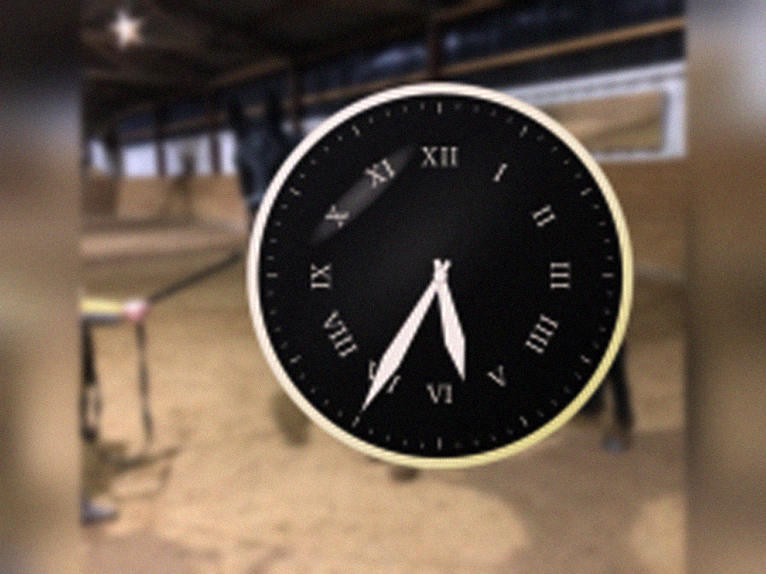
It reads 5h35
